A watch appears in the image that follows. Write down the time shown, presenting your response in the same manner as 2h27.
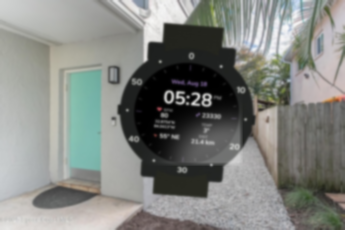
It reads 5h28
